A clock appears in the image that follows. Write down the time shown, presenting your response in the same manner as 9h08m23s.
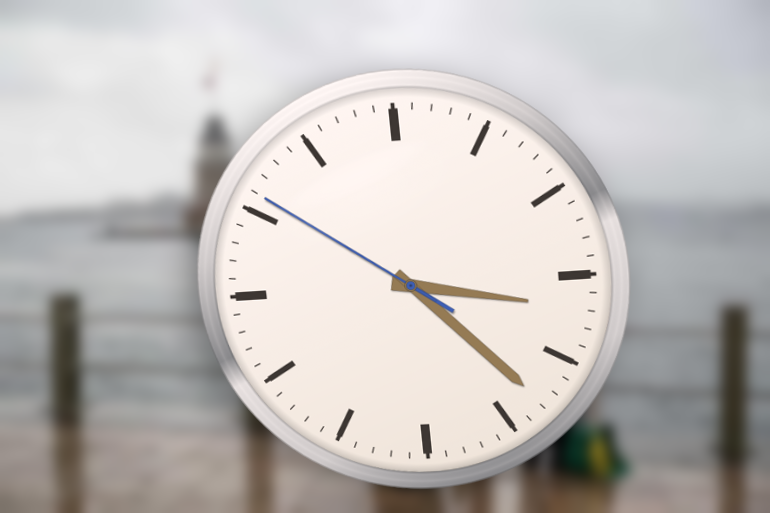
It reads 3h22m51s
